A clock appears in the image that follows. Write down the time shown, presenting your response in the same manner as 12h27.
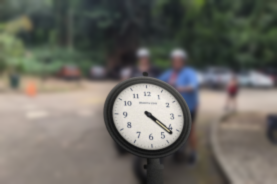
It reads 4h22
